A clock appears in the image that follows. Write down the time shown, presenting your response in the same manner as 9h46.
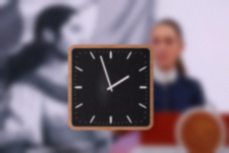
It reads 1h57
